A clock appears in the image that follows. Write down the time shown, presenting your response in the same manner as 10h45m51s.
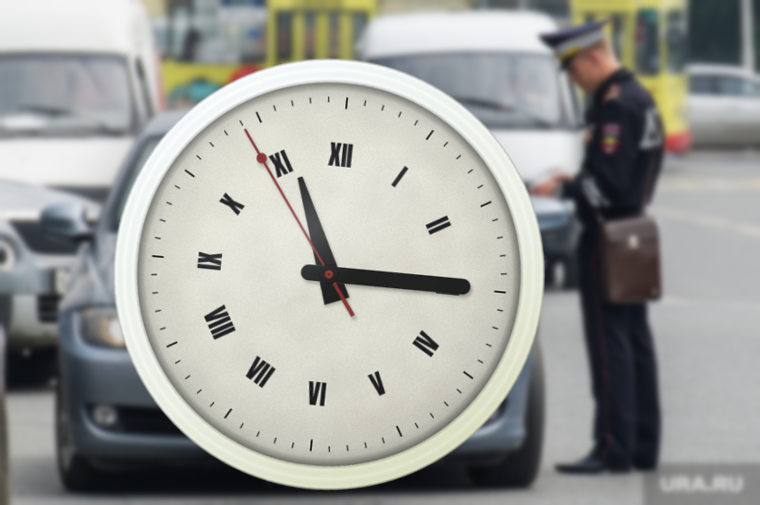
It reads 11h14m54s
